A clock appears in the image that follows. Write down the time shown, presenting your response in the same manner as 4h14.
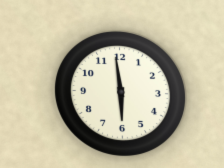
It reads 5h59
